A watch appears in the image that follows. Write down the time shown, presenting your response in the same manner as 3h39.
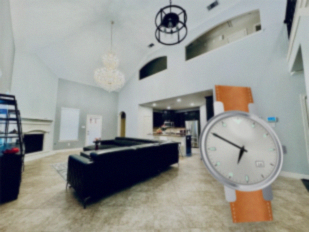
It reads 6h50
